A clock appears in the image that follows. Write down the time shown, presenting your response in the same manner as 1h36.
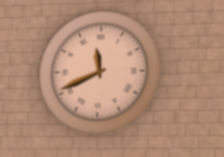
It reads 11h41
